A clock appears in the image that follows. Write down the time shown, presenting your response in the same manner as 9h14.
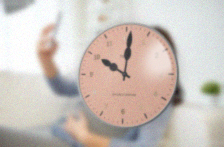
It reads 10h01
